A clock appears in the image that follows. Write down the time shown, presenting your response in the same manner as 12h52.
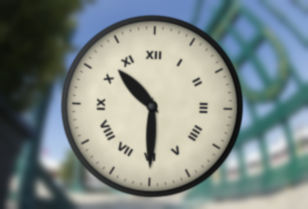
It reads 10h30
